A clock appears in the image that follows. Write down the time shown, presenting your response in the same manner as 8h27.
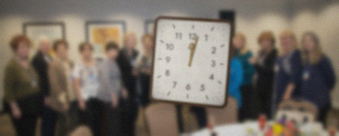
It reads 12h02
